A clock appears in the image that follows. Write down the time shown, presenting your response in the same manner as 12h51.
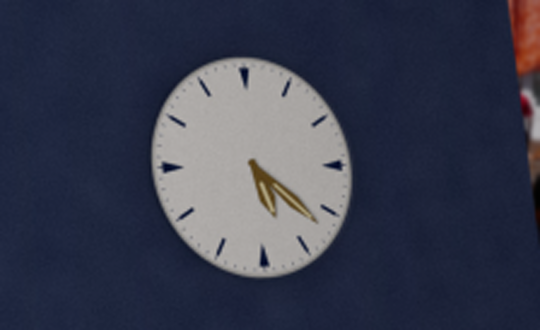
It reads 5h22
